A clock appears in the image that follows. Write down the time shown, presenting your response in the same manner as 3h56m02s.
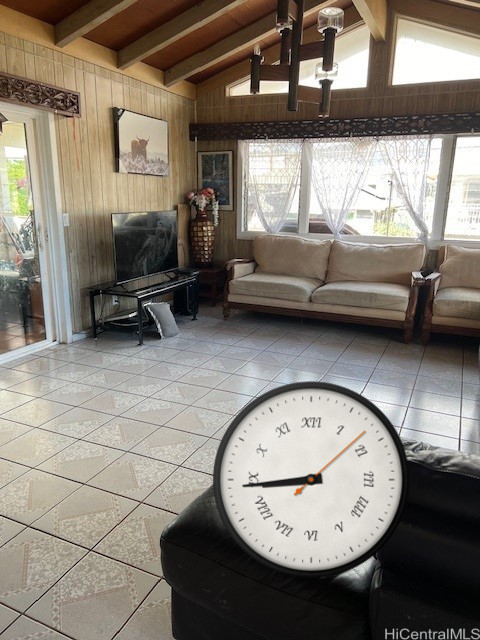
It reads 8h44m08s
